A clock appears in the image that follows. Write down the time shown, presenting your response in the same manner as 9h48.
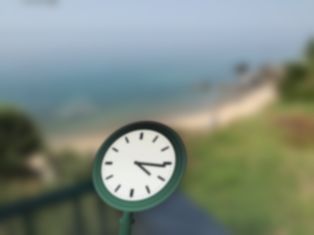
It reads 4h16
